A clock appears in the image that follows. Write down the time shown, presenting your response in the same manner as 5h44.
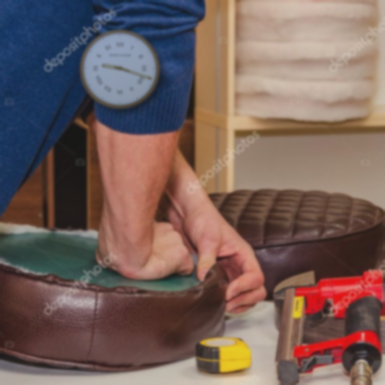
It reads 9h18
